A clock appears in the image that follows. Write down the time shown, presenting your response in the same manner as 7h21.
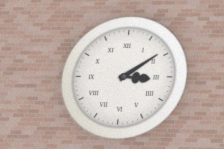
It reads 3h09
